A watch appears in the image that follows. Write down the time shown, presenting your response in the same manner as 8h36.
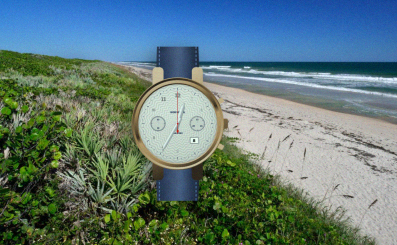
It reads 12h35
